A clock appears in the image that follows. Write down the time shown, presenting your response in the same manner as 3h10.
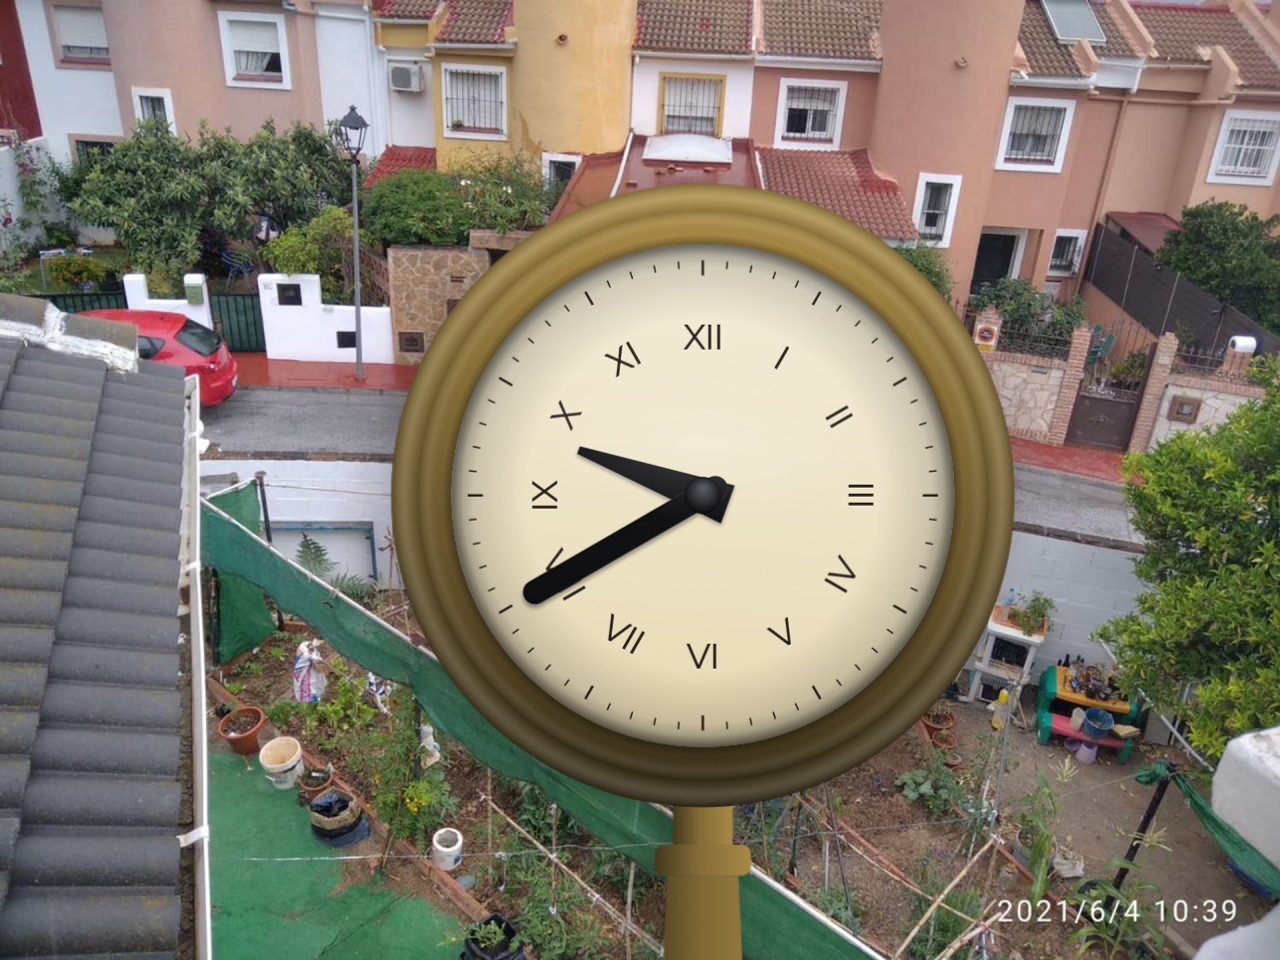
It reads 9h40
